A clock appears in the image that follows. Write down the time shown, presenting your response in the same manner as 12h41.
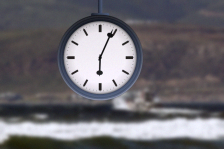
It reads 6h04
